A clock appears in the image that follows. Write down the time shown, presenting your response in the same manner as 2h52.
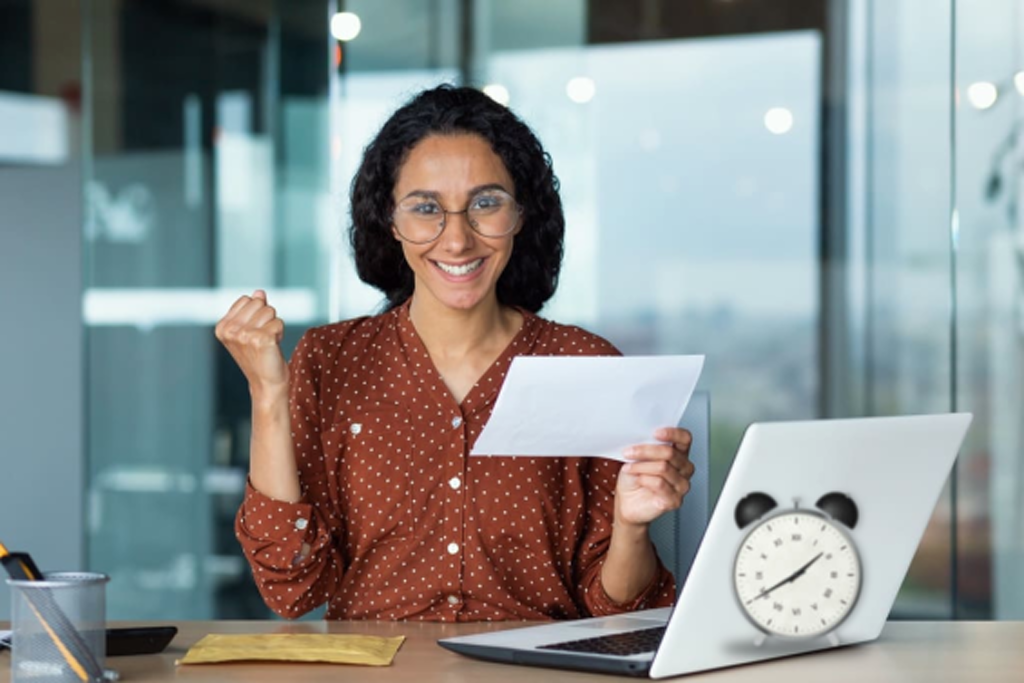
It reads 1h40
